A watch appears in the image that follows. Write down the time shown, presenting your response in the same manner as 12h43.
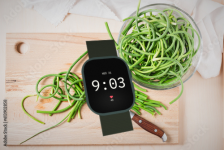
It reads 9h03
